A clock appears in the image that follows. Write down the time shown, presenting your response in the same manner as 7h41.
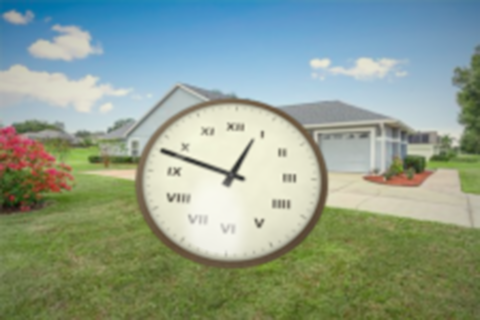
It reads 12h48
